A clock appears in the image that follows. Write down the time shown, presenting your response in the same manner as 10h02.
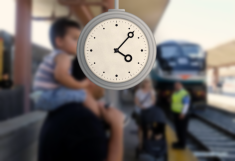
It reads 4h07
